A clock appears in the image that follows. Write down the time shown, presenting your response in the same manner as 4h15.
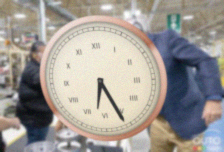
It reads 6h26
